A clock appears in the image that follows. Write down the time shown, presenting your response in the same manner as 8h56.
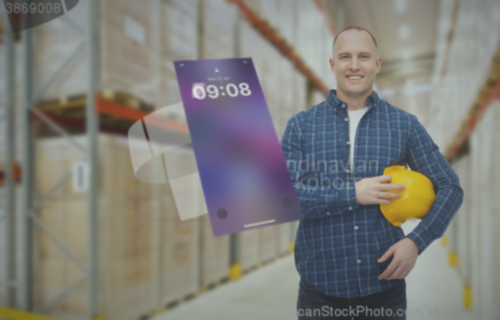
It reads 9h08
